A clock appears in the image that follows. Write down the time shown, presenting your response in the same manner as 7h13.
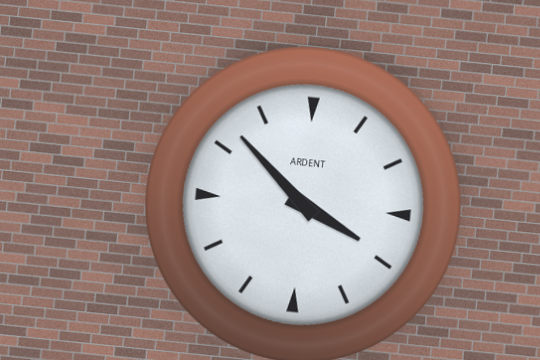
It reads 3h52
